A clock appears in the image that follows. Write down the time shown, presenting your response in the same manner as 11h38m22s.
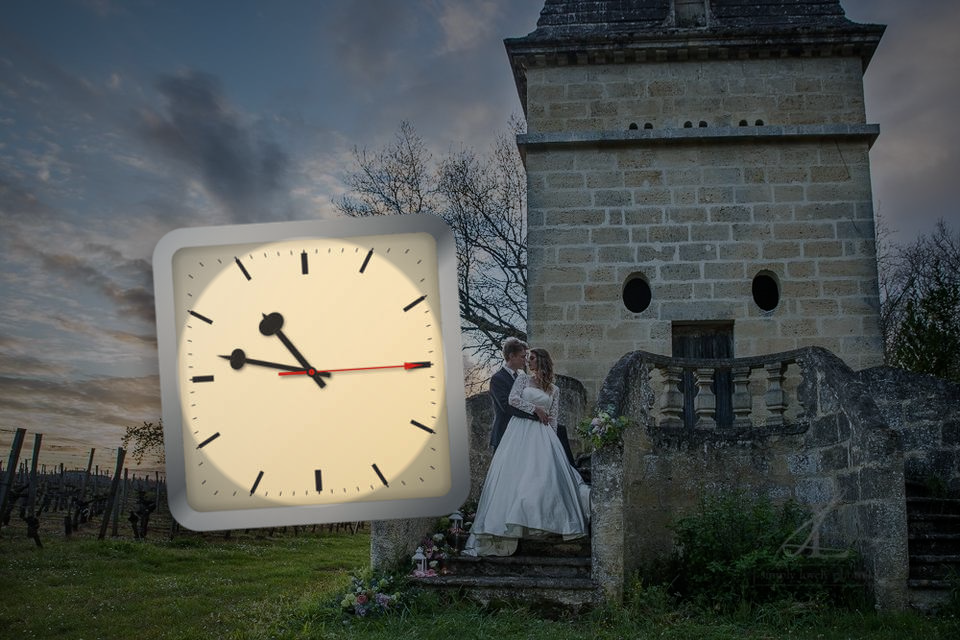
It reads 10h47m15s
